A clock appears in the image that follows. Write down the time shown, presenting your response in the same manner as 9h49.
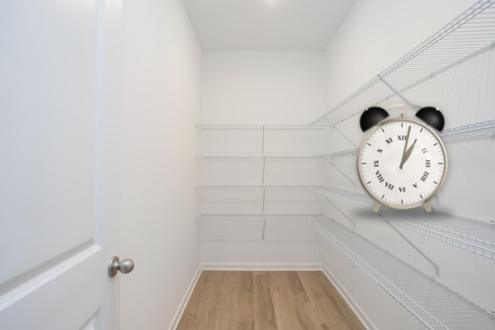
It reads 1h02
